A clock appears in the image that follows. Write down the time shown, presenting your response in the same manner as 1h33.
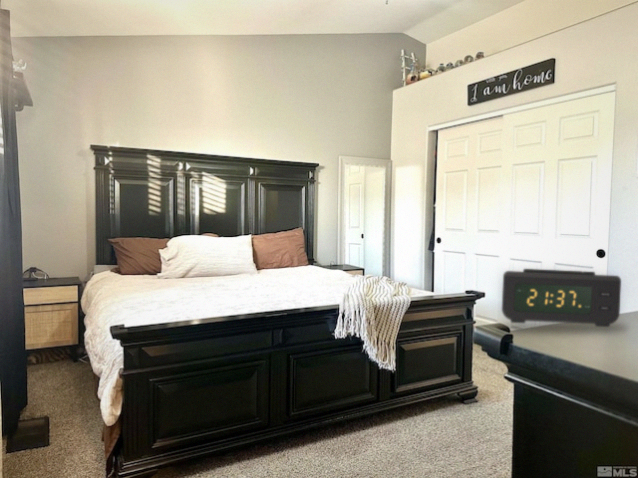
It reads 21h37
